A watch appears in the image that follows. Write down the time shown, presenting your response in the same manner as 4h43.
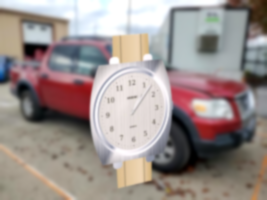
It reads 1h07
